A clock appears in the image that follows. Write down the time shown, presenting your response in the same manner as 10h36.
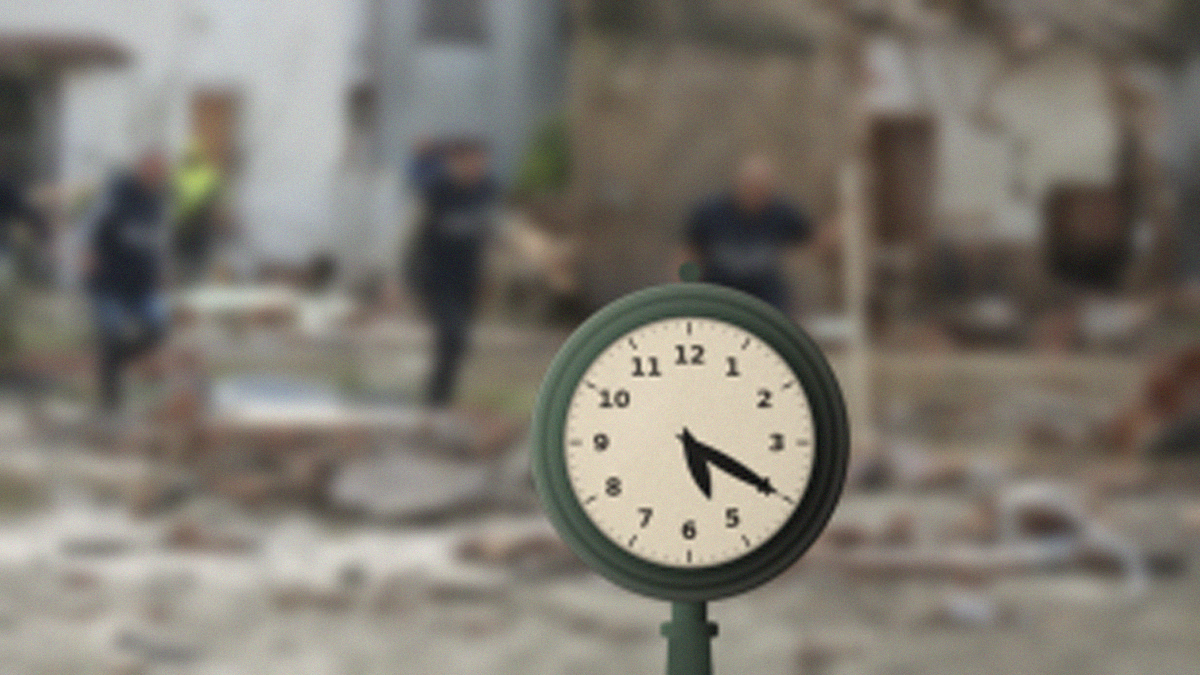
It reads 5h20
